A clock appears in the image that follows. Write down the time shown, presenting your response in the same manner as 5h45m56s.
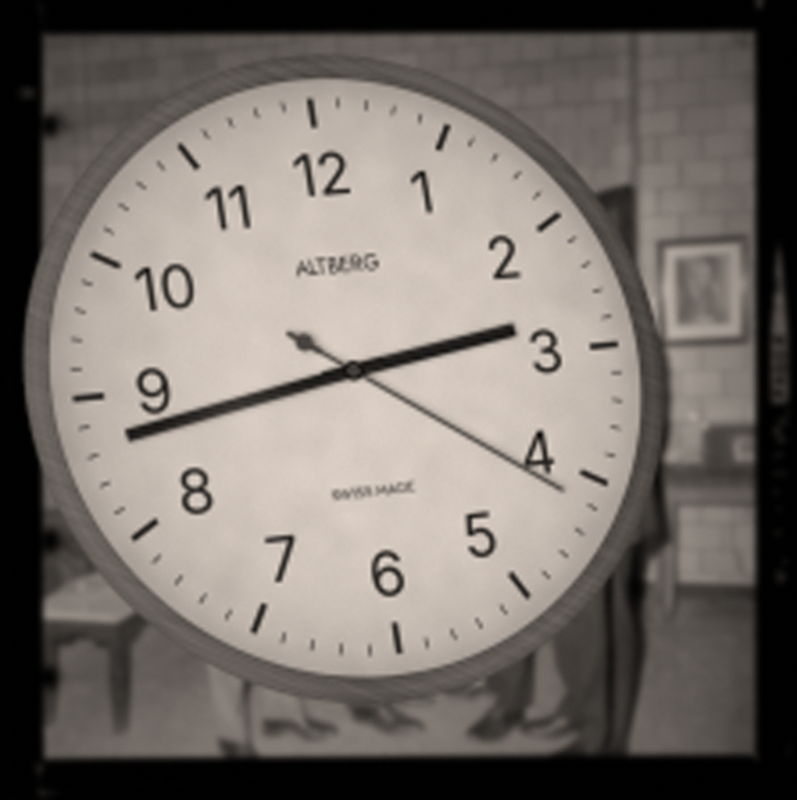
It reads 2h43m21s
